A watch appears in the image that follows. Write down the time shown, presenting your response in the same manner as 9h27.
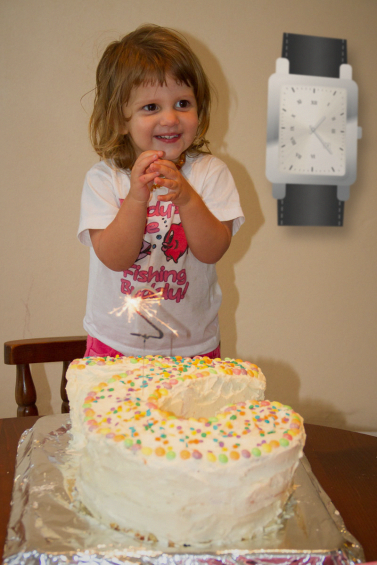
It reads 1h23
